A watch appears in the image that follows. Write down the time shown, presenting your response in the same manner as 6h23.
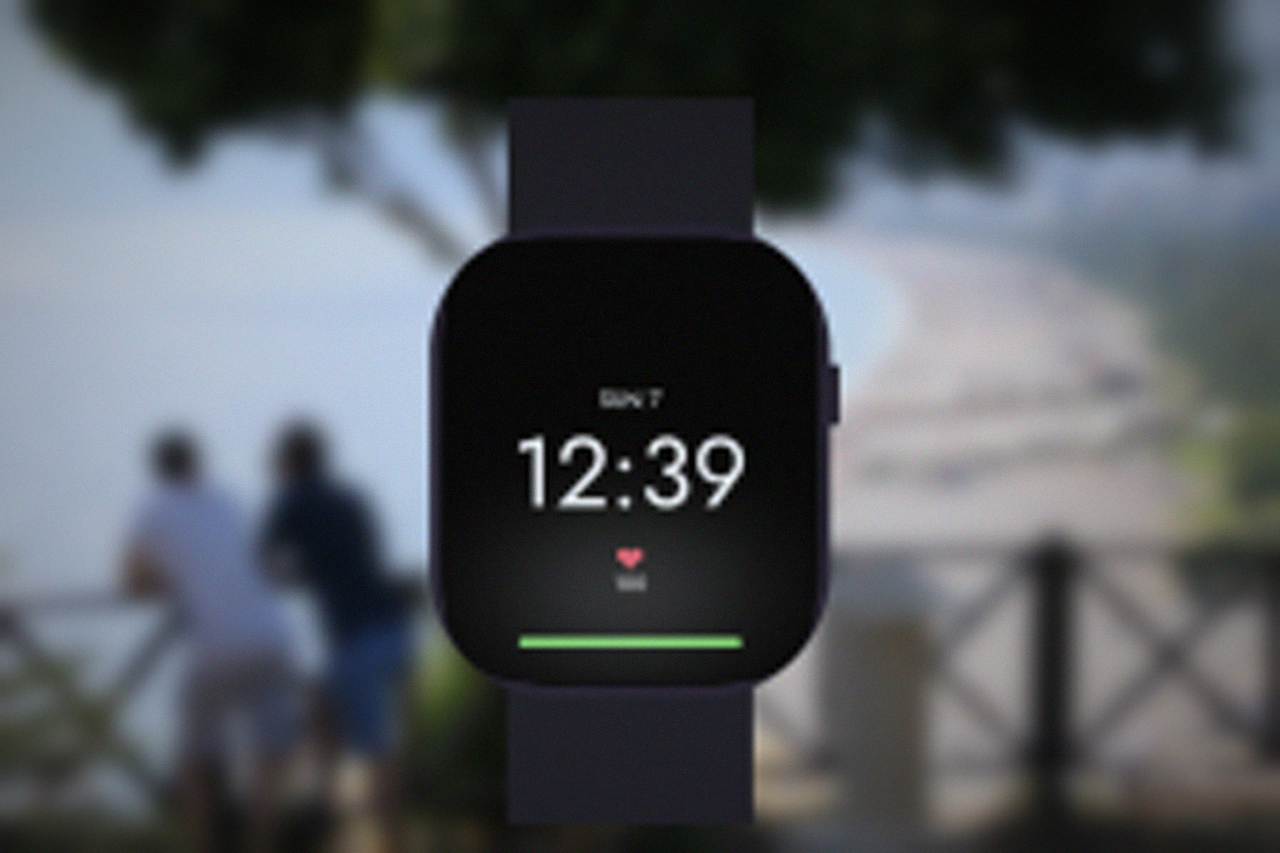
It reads 12h39
